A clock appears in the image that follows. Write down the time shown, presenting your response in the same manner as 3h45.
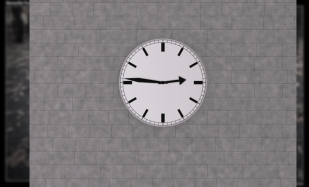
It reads 2h46
